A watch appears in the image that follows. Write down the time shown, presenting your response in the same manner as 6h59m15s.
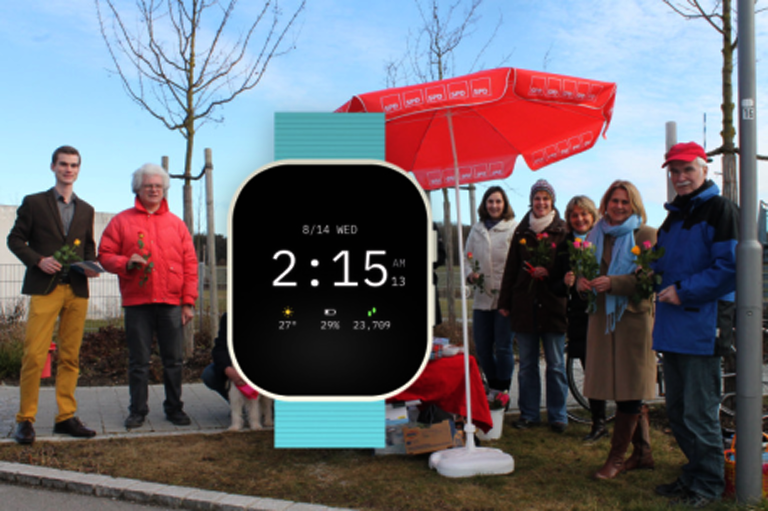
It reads 2h15m13s
